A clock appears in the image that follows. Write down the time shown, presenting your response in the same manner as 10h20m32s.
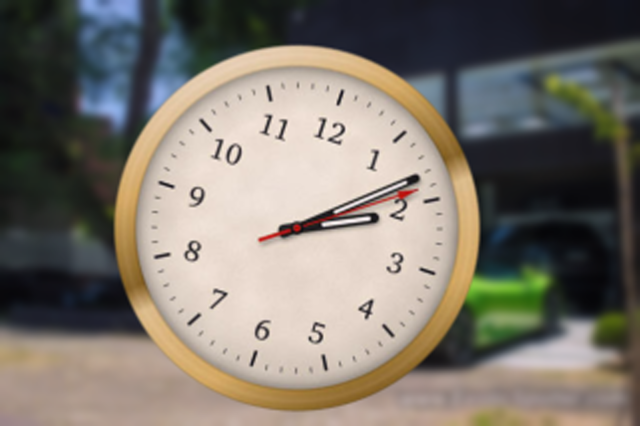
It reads 2h08m09s
